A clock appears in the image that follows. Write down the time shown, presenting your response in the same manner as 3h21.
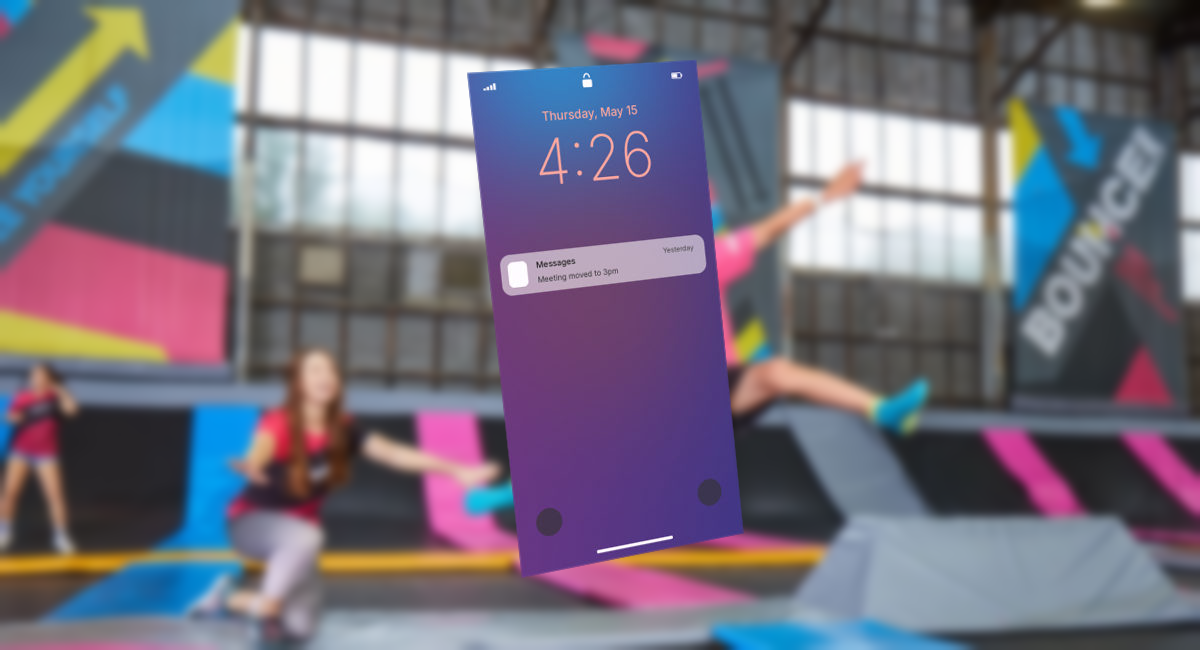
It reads 4h26
